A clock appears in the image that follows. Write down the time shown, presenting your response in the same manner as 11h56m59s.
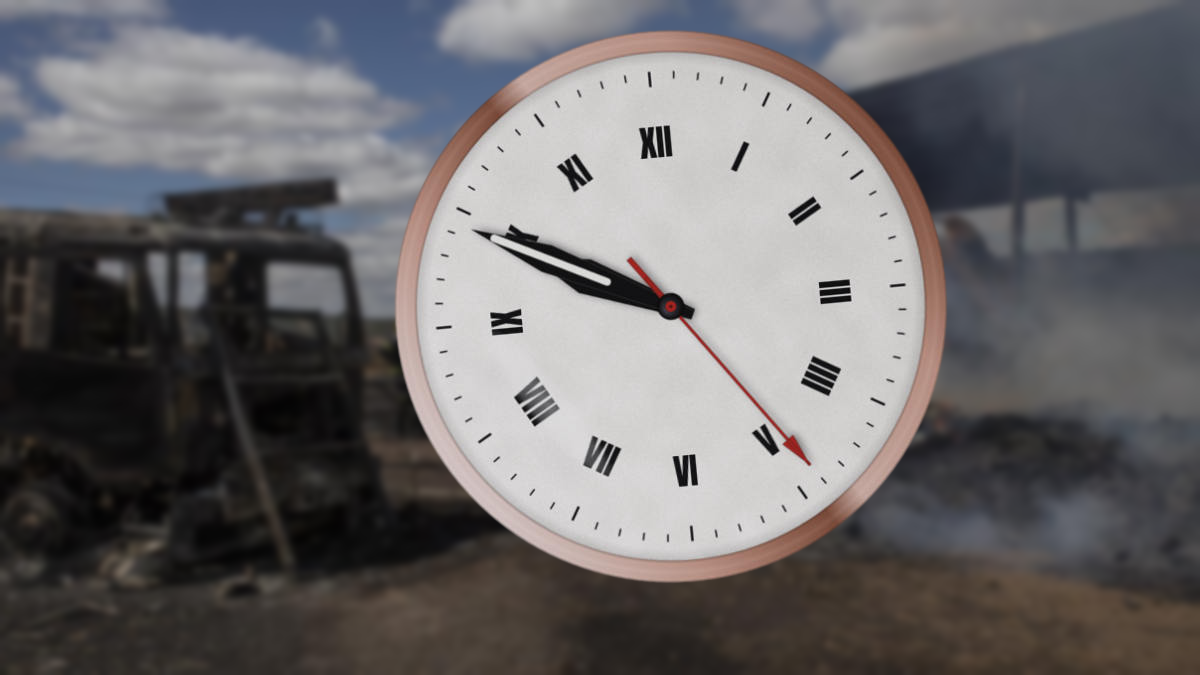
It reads 9h49m24s
